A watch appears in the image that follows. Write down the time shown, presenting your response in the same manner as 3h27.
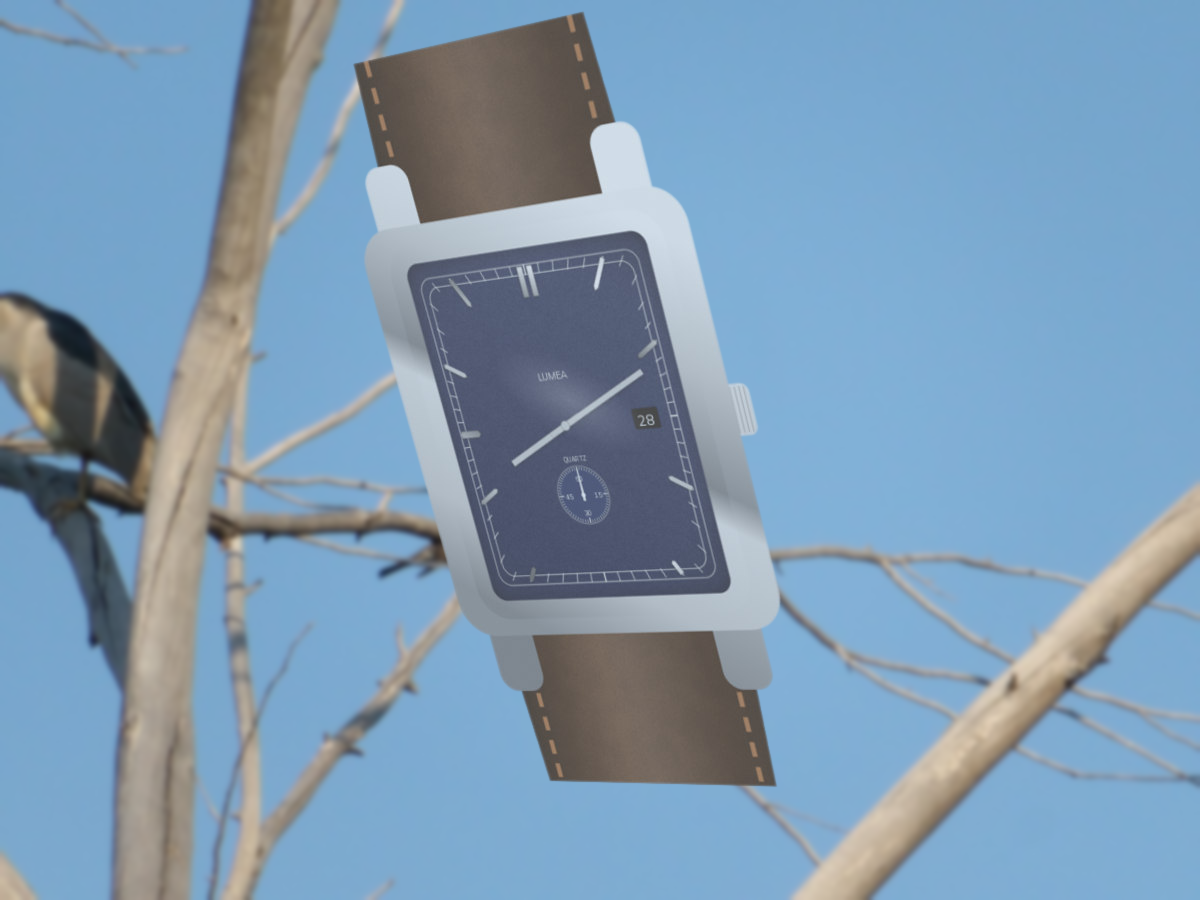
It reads 8h11
